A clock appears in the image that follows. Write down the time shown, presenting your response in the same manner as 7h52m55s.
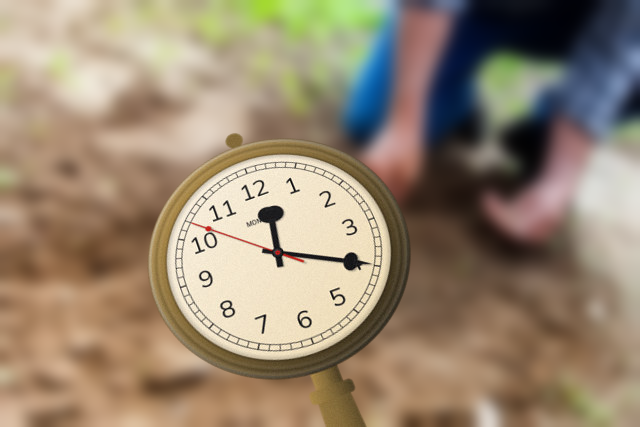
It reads 12h19m52s
